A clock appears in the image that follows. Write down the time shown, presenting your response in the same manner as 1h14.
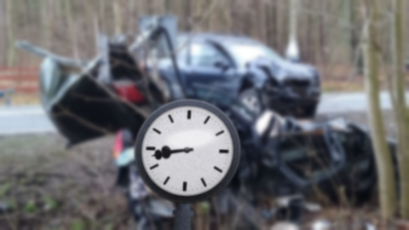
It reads 8h43
